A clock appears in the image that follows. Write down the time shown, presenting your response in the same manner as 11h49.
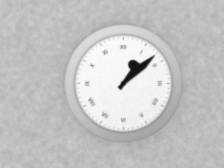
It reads 1h08
